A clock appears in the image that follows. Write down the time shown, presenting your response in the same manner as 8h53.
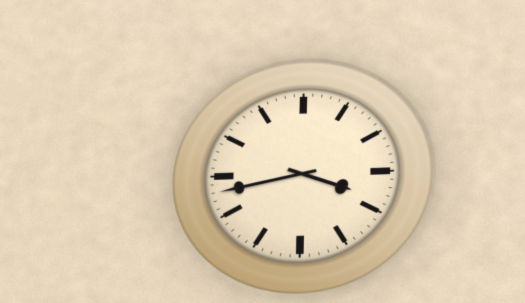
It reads 3h43
